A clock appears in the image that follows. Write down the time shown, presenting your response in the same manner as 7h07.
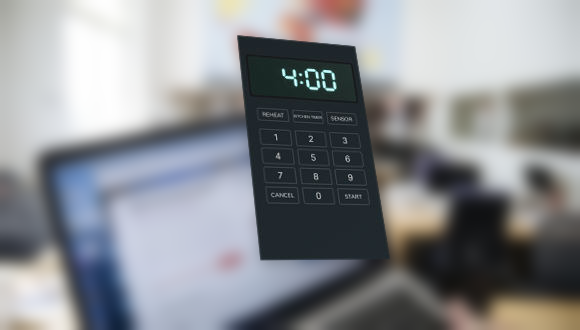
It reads 4h00
